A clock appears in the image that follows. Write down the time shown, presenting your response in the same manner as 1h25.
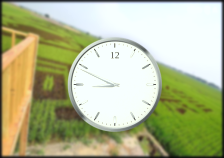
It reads 8h49
